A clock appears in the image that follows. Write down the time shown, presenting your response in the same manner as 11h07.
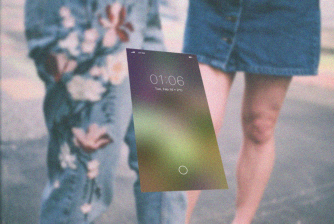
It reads 1h06
